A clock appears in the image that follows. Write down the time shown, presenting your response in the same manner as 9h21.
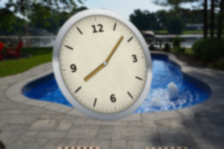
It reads 8h08
